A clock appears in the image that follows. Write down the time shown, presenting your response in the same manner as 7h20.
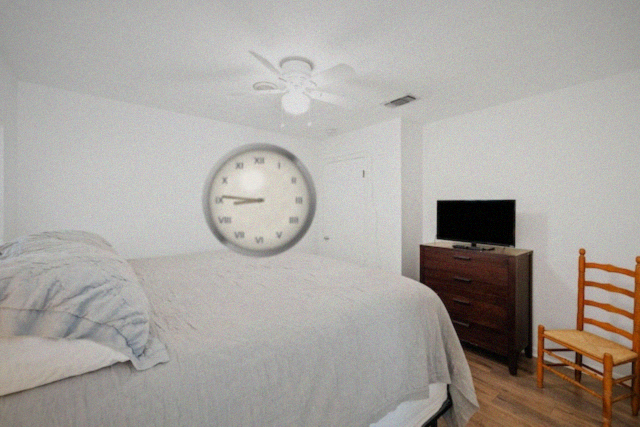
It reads 8h46
